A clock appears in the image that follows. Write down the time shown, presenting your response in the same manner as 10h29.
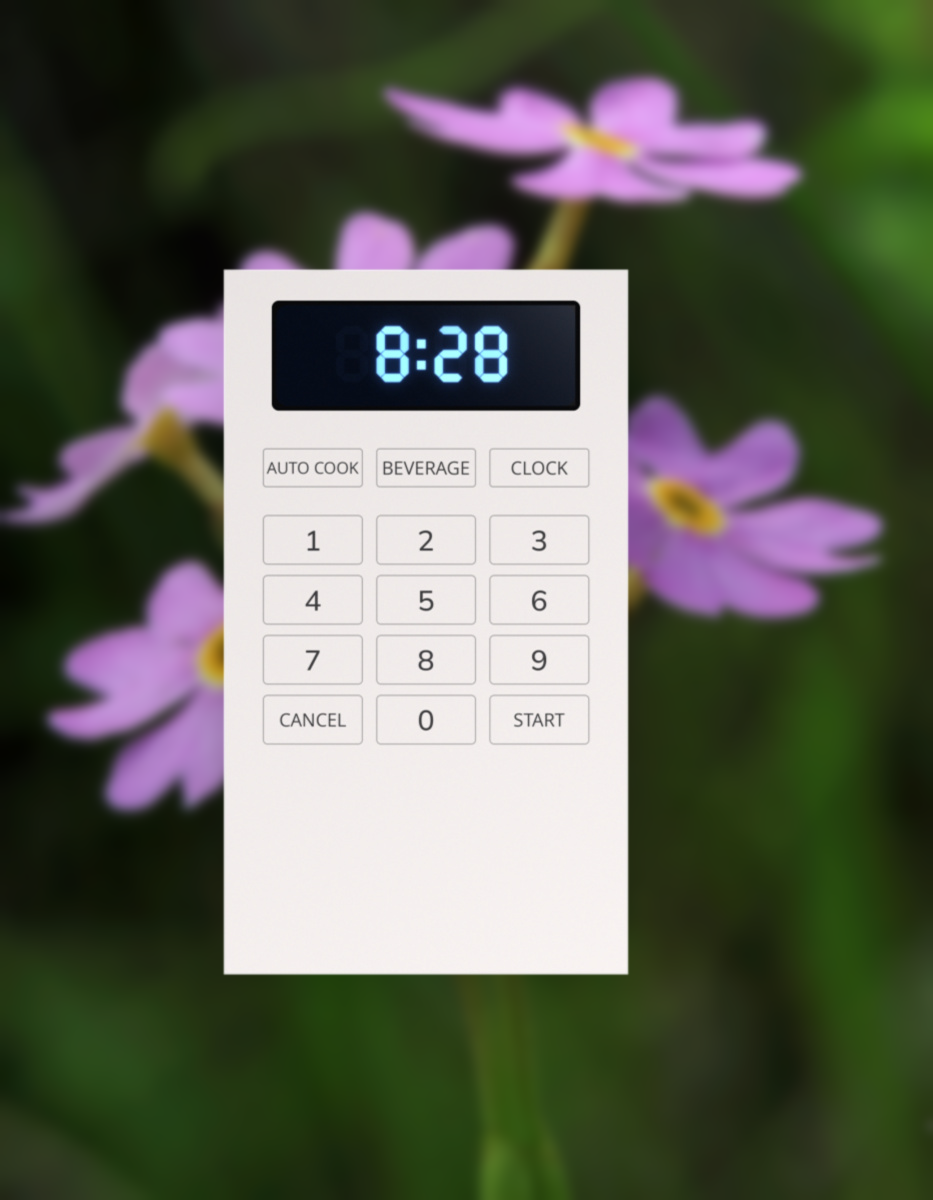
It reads 8h28
